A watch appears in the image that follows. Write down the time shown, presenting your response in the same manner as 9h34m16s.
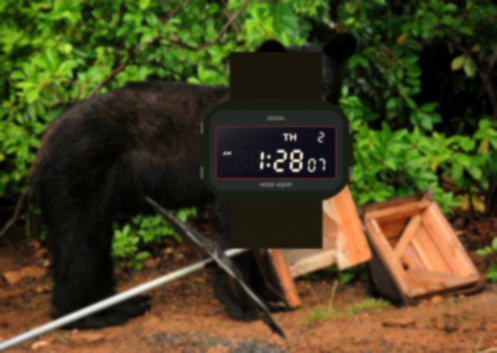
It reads 1h28m07s
